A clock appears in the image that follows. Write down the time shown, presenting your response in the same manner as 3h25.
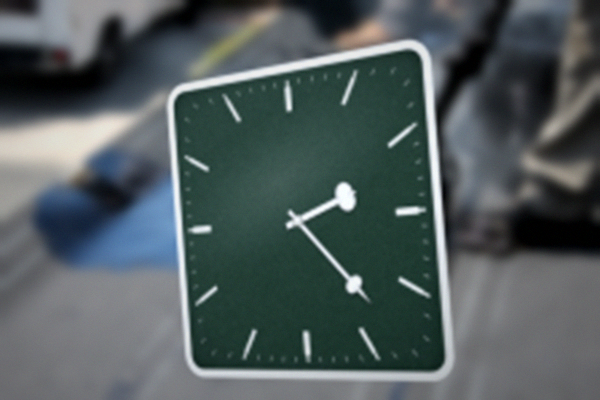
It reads 2h23
